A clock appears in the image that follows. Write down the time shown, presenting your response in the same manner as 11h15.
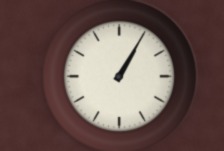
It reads 1h05
